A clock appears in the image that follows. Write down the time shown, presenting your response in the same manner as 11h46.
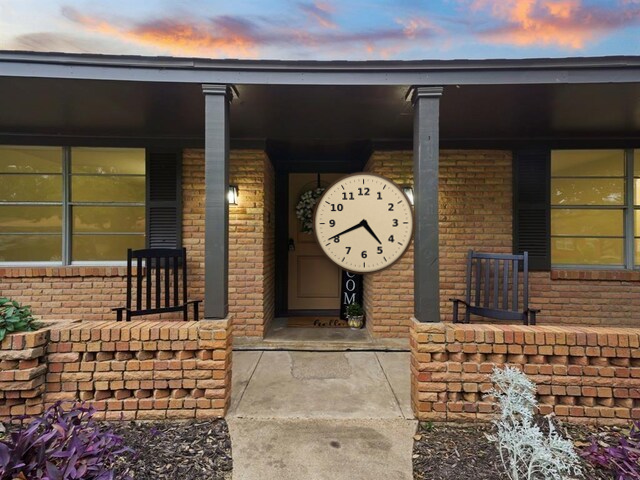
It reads 4h41
